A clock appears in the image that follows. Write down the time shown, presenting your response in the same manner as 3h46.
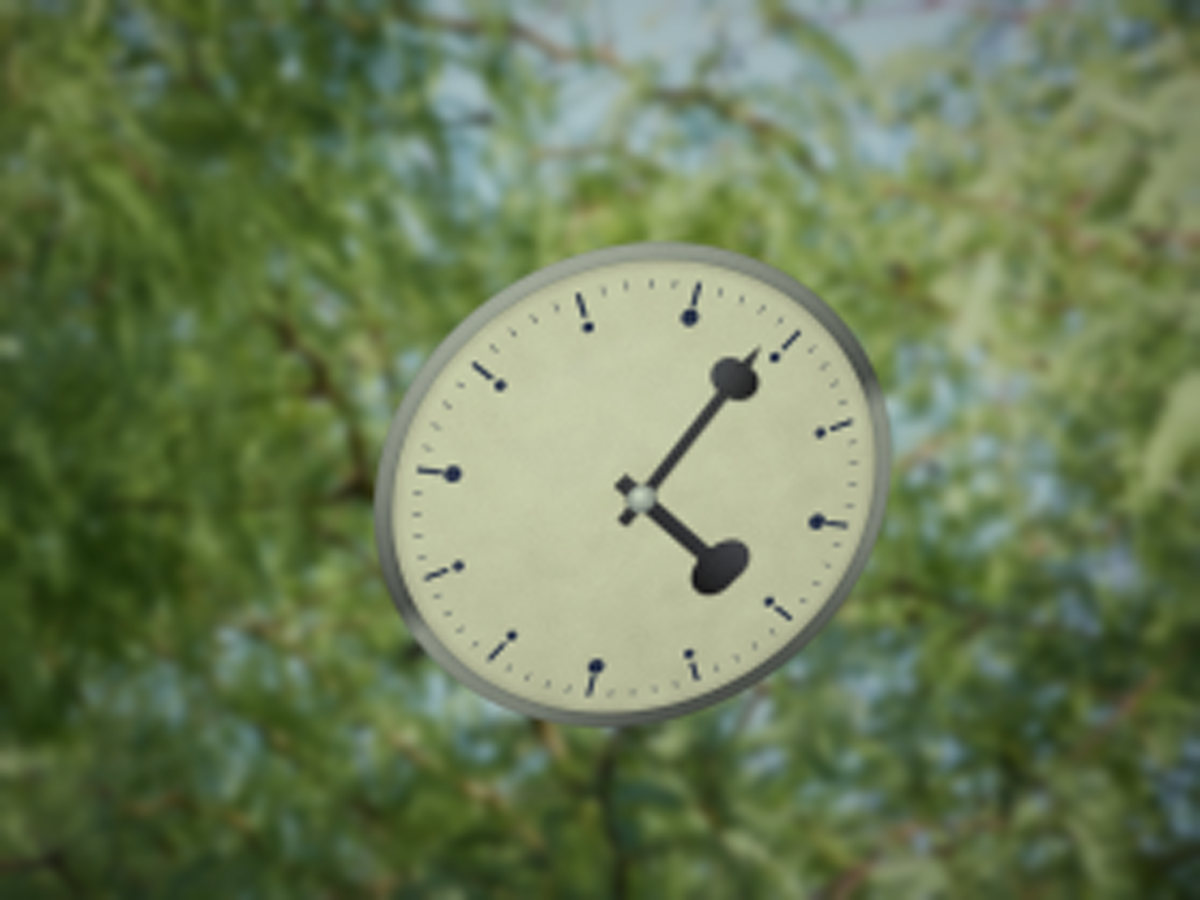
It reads 4h04
